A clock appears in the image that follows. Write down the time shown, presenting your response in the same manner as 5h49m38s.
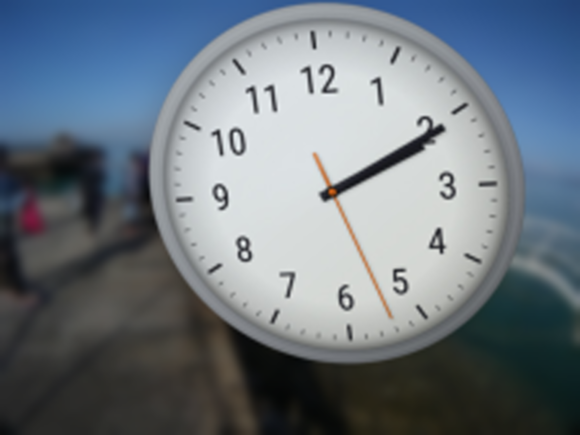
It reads 2h10m27s
